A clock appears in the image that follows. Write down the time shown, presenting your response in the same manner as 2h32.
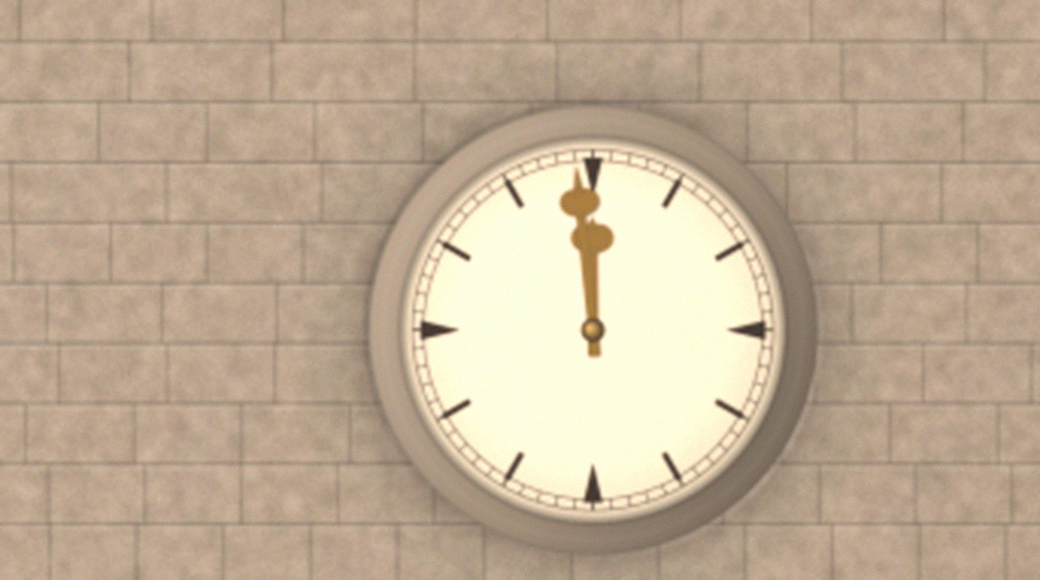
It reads 11h59
